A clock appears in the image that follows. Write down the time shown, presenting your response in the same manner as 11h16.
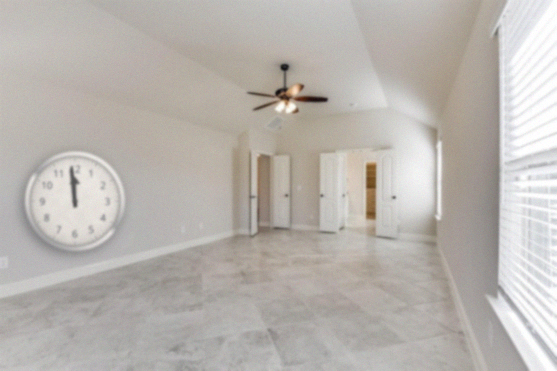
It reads 11h59
